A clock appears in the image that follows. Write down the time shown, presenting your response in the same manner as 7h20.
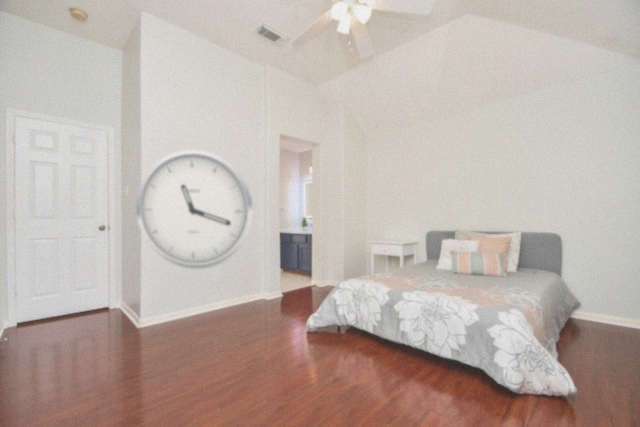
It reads 11h18
